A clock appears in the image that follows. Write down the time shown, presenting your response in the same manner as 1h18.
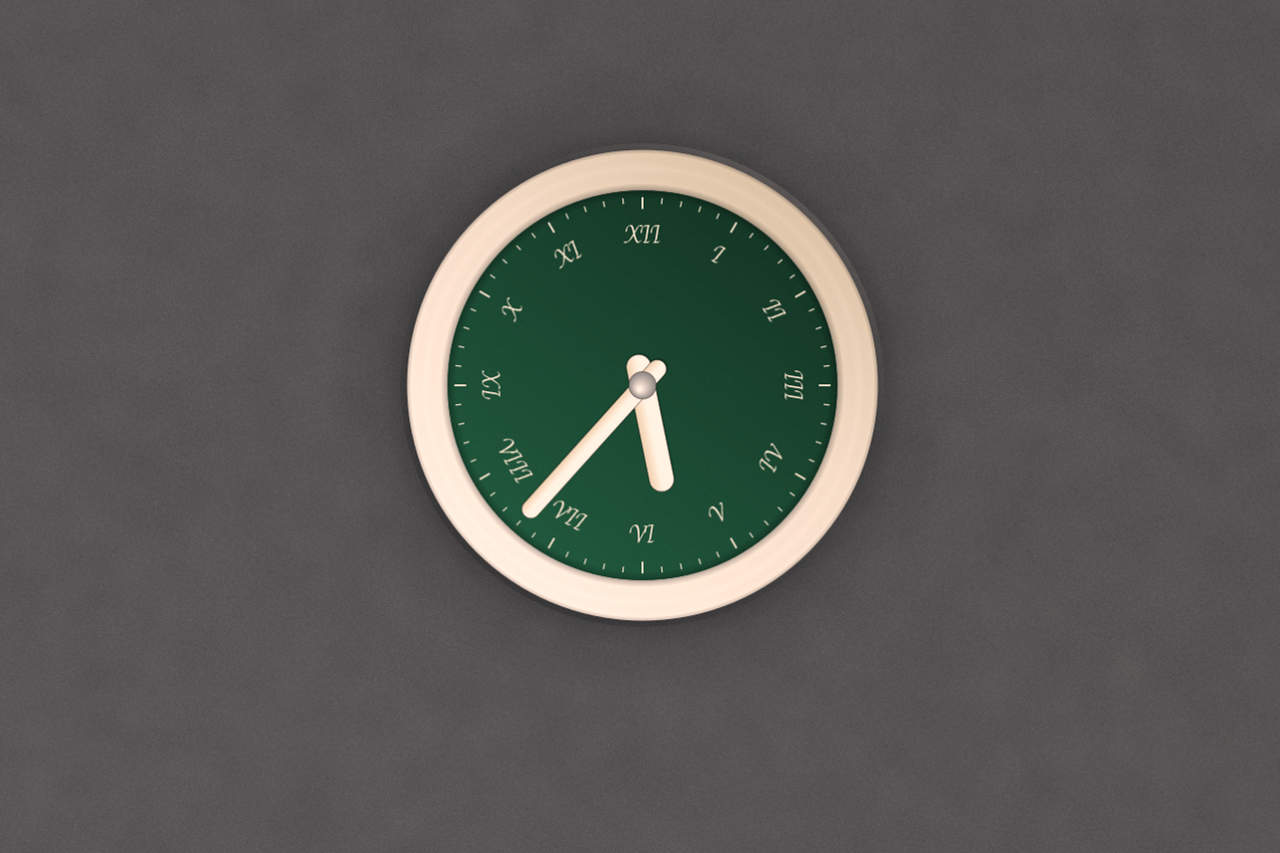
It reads 5h37
